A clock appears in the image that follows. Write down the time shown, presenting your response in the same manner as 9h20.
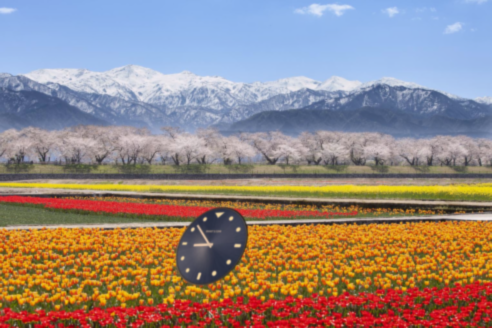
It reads 8h52
